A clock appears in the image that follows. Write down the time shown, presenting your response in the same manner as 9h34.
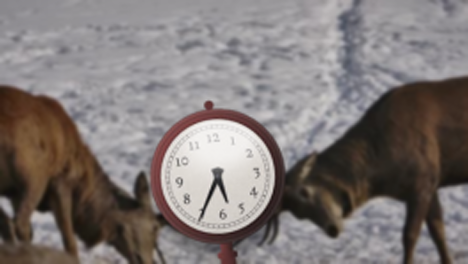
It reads 5h35
